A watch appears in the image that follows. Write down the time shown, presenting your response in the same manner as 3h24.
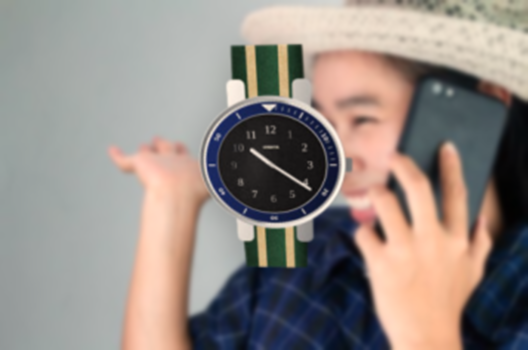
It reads 10h21
